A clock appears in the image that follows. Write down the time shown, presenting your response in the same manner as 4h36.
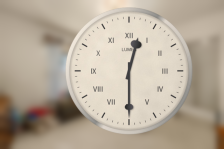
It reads 12h30
